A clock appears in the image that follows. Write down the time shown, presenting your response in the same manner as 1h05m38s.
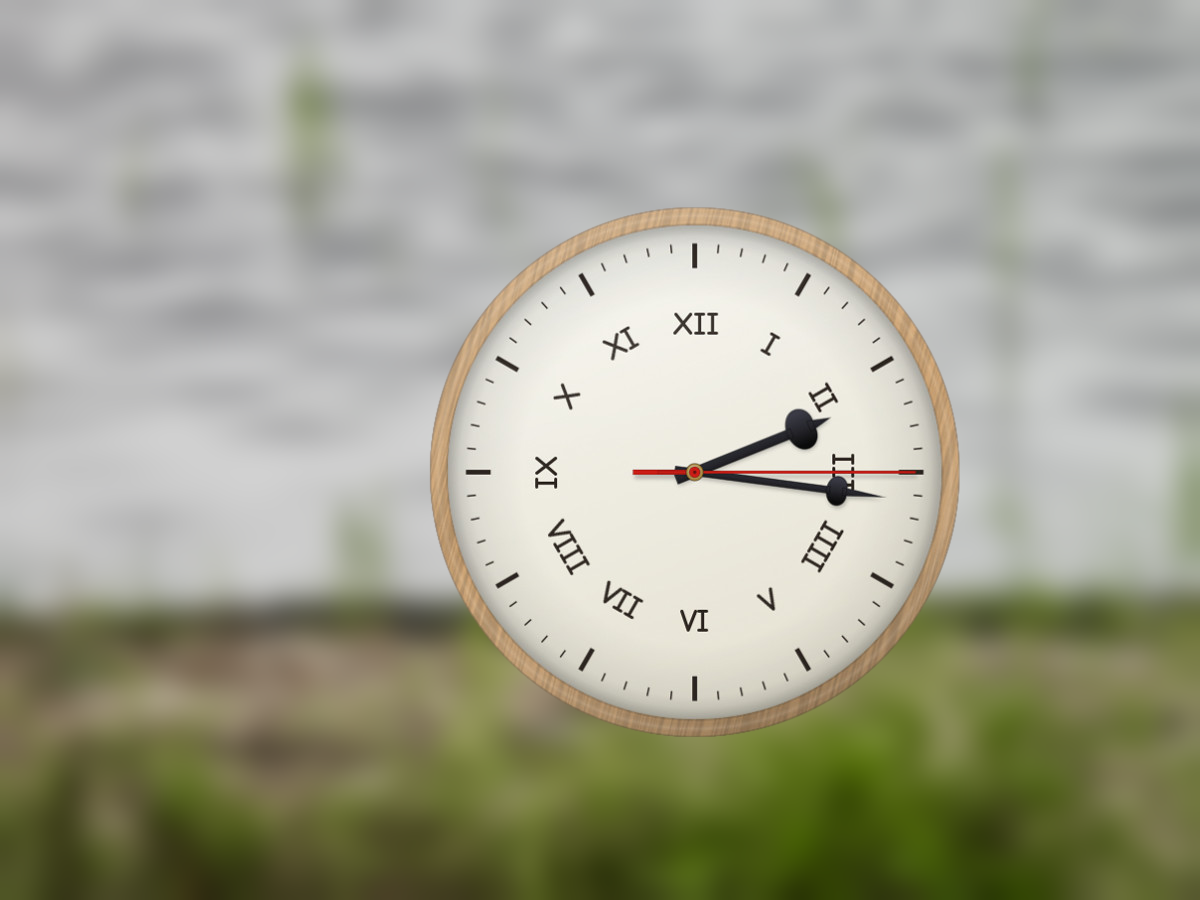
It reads 2h16m15s
